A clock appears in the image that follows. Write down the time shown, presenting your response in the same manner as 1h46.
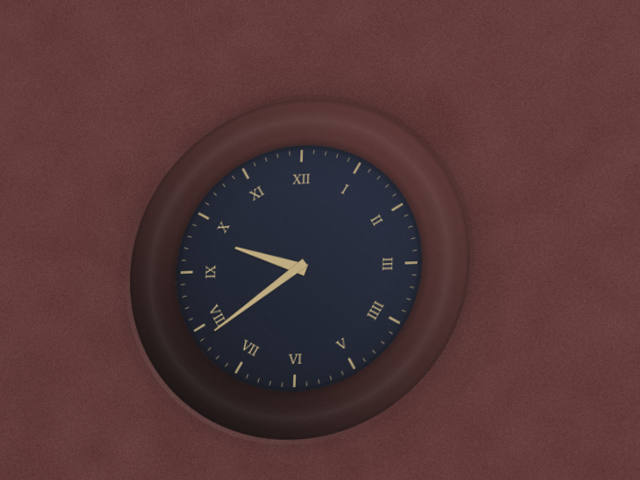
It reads 9h39
